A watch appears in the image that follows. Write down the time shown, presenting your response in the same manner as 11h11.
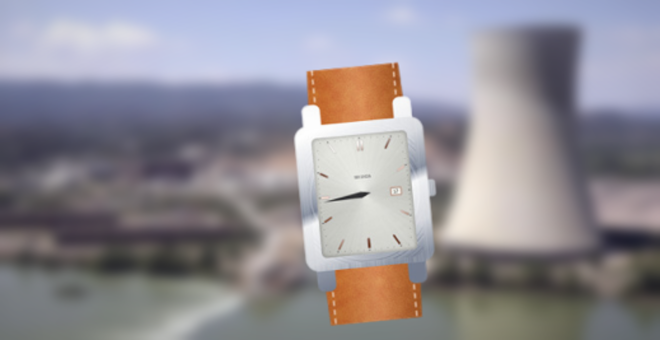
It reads 8h44
